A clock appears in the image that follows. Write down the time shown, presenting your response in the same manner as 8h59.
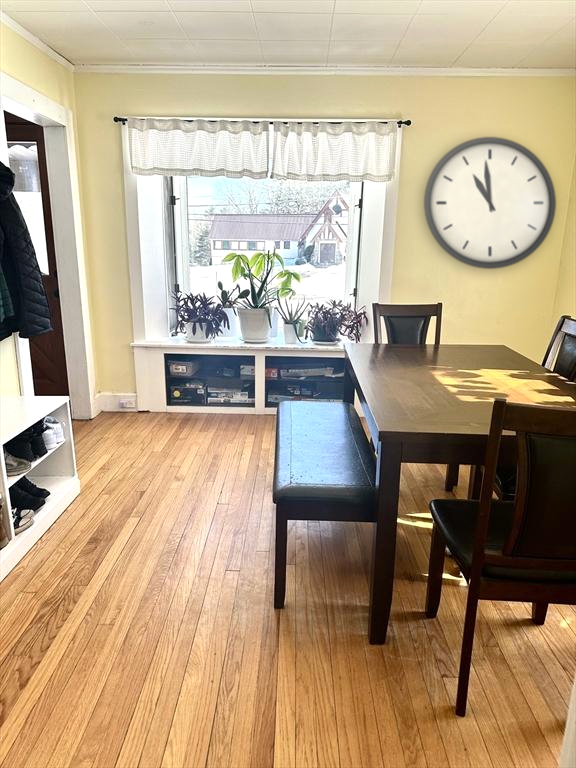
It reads 10h59
